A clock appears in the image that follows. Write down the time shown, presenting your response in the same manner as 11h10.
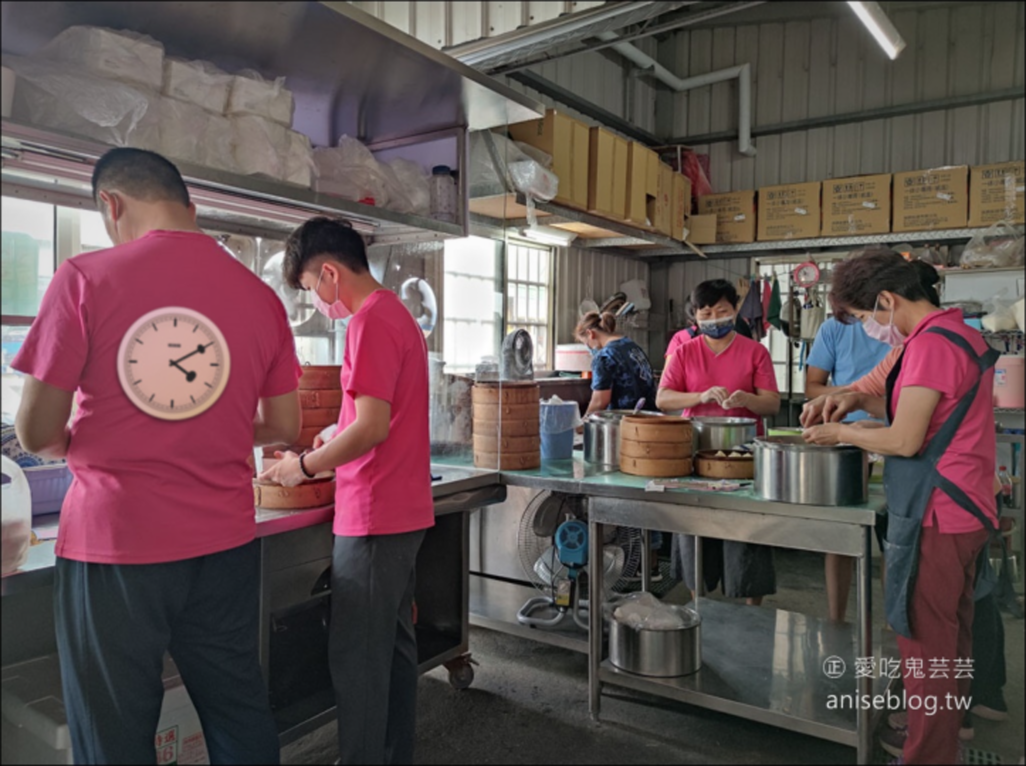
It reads 4h10
